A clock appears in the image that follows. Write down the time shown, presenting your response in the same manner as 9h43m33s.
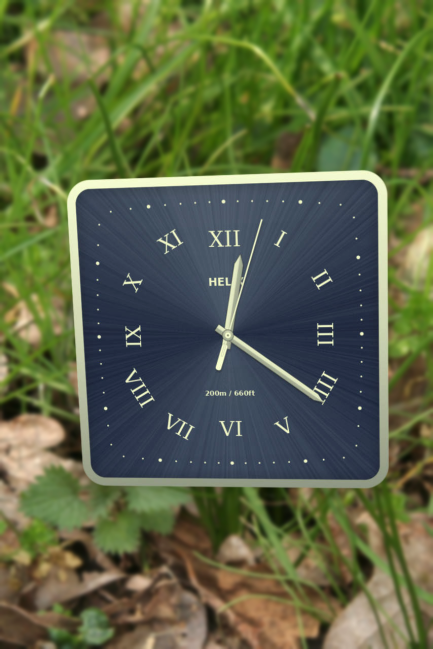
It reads 12h21m03s
